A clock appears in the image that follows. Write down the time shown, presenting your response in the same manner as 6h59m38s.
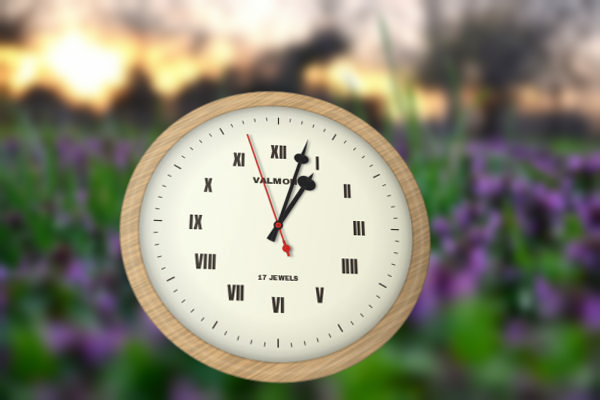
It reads 1h02m57s
